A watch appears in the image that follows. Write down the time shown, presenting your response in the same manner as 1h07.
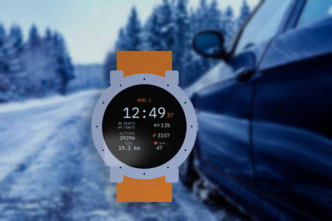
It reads 12h49
